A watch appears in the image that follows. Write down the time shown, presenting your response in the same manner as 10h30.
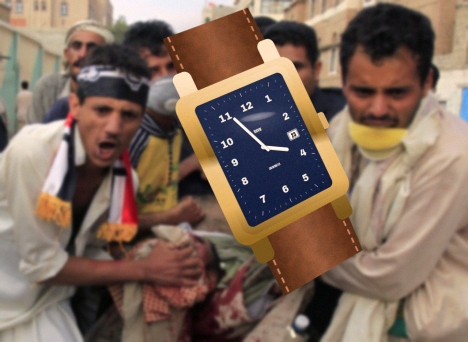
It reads 3h56
